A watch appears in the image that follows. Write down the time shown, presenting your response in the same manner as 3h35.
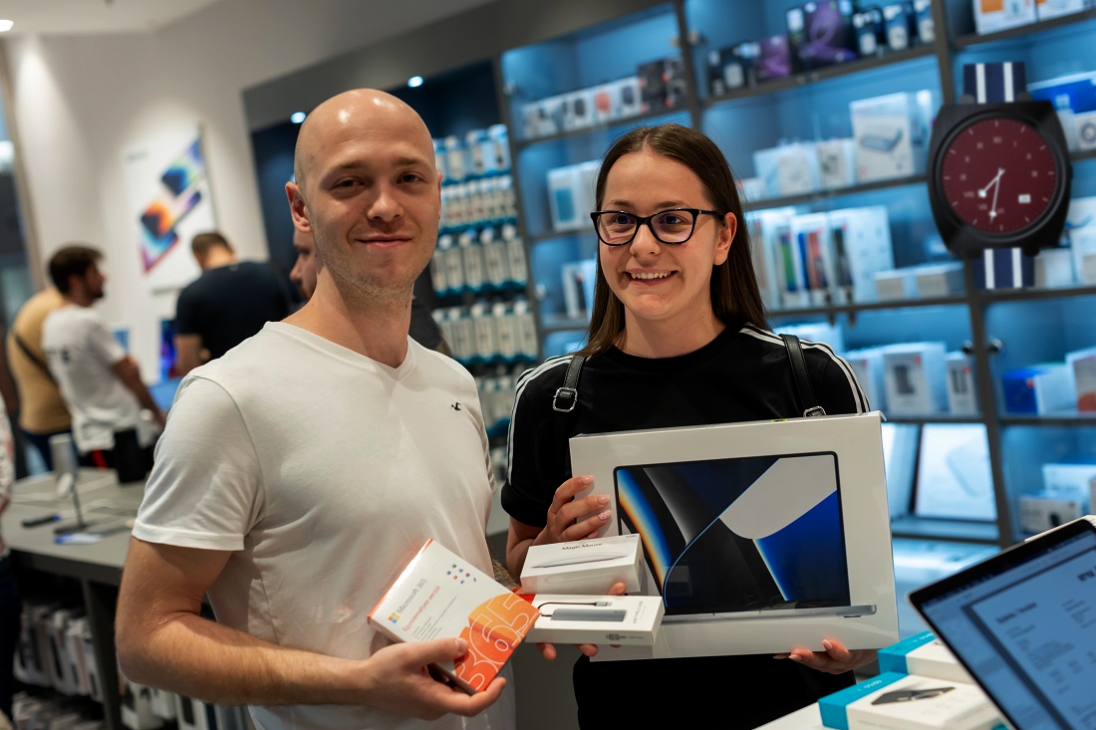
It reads 7h32
